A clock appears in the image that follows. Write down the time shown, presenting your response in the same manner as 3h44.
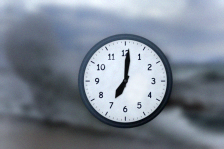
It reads 7h01
